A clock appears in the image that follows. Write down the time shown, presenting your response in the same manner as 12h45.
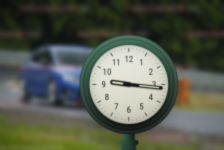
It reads 9h16
